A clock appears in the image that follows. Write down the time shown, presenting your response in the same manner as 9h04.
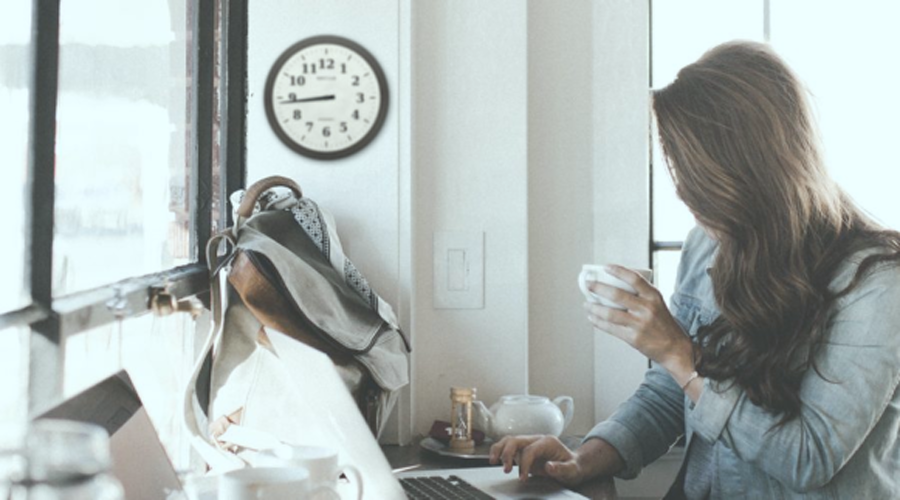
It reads 8h44
